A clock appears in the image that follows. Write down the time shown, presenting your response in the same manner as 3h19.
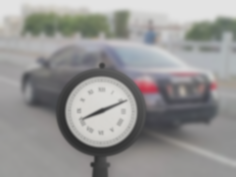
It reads 8h11
